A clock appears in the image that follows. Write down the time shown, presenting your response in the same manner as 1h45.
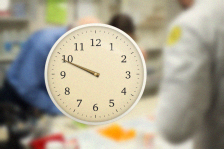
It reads 9h49
